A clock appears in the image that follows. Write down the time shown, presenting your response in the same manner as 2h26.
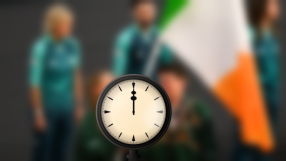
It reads 12h00
